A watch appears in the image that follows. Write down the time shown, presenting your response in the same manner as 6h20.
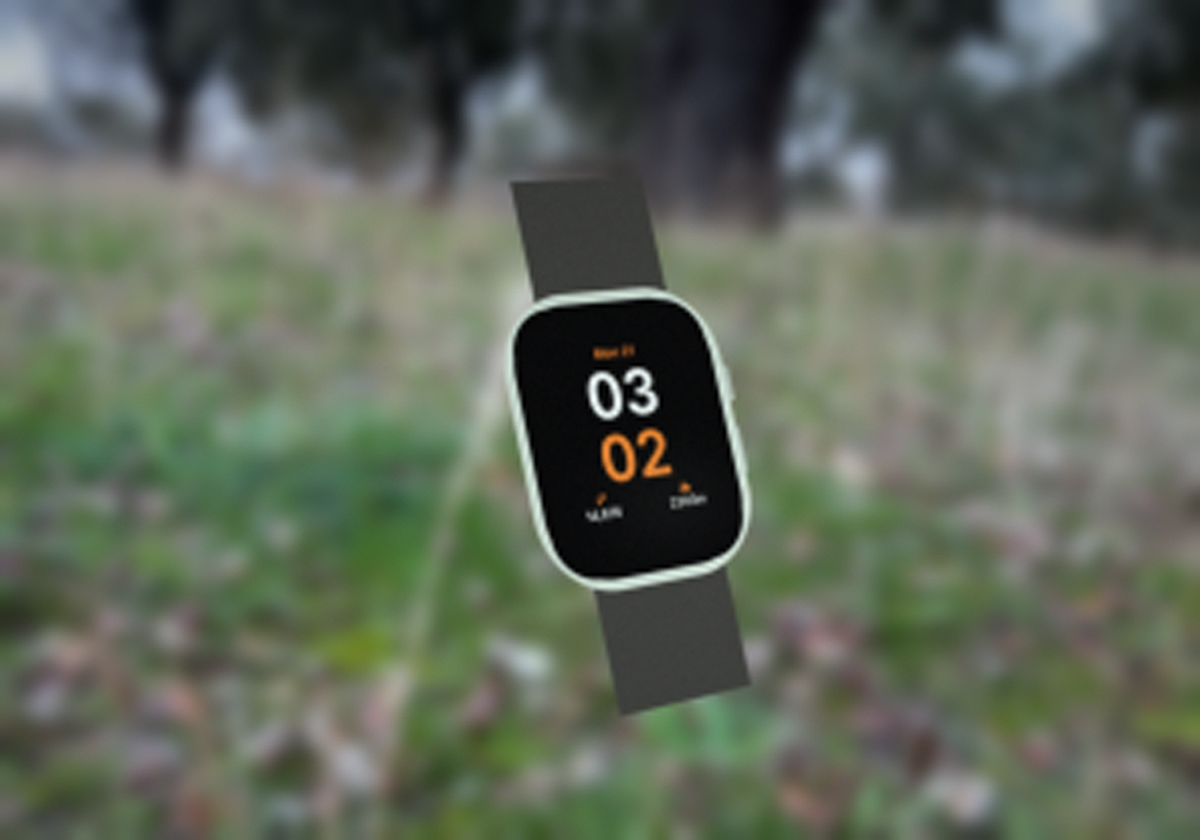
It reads 3h02
